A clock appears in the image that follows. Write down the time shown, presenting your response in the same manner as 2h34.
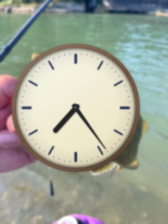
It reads 7h24
